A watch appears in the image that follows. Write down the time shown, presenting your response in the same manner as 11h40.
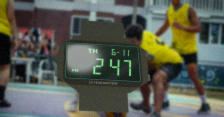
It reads 2h47
